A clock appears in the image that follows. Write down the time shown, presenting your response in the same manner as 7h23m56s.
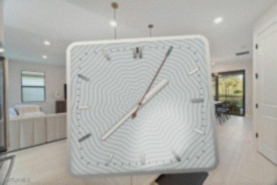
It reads 1h38m05s
